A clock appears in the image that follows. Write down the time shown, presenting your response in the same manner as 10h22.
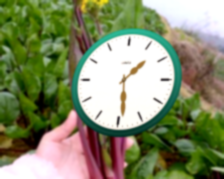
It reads 1h29
